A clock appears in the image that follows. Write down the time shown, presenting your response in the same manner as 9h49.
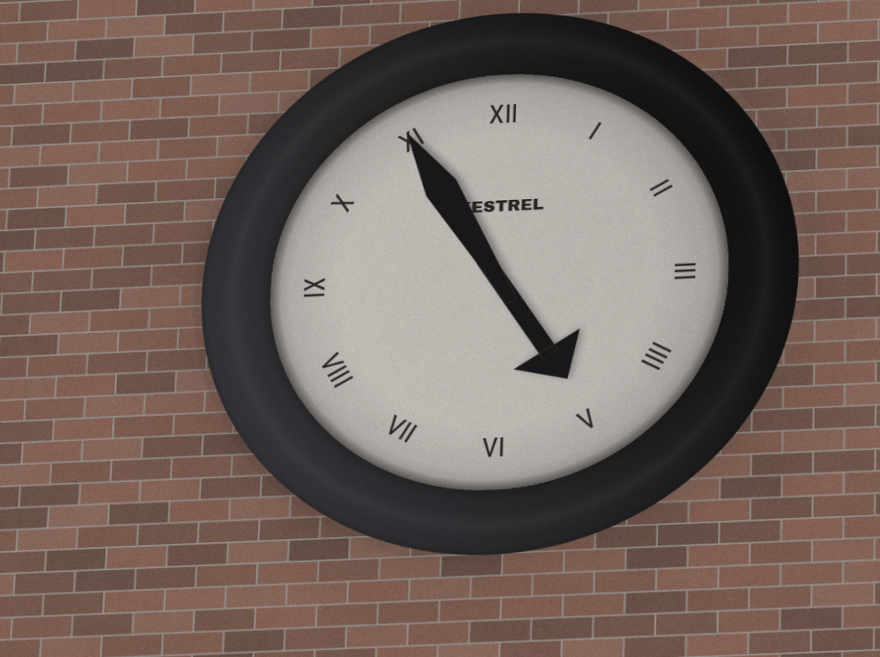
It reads 4h55
